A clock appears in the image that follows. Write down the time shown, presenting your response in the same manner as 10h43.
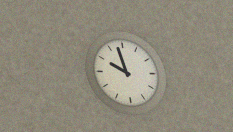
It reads 9h58
